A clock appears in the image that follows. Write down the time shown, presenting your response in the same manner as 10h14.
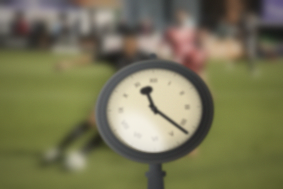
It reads 11h22
